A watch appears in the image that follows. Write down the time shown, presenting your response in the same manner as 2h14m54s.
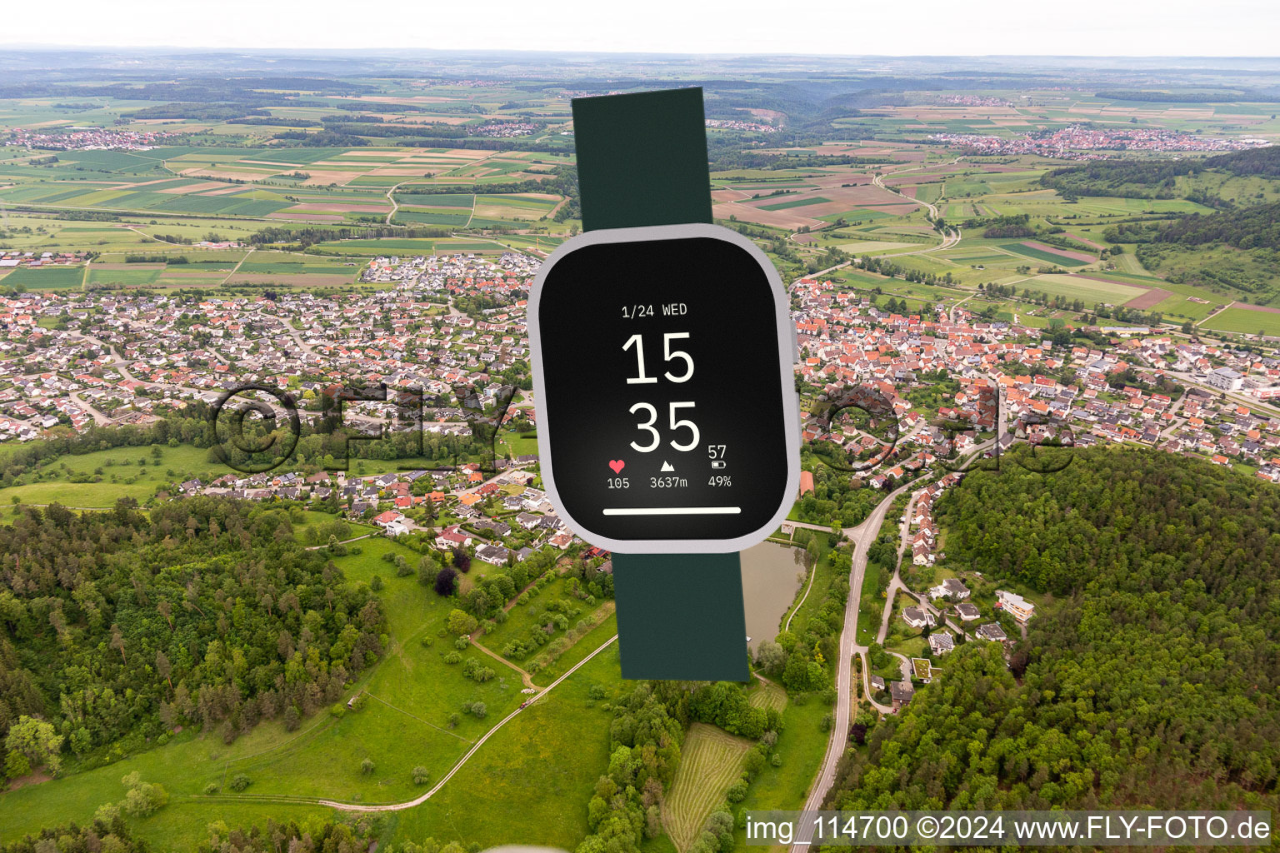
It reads 15h35m57s
